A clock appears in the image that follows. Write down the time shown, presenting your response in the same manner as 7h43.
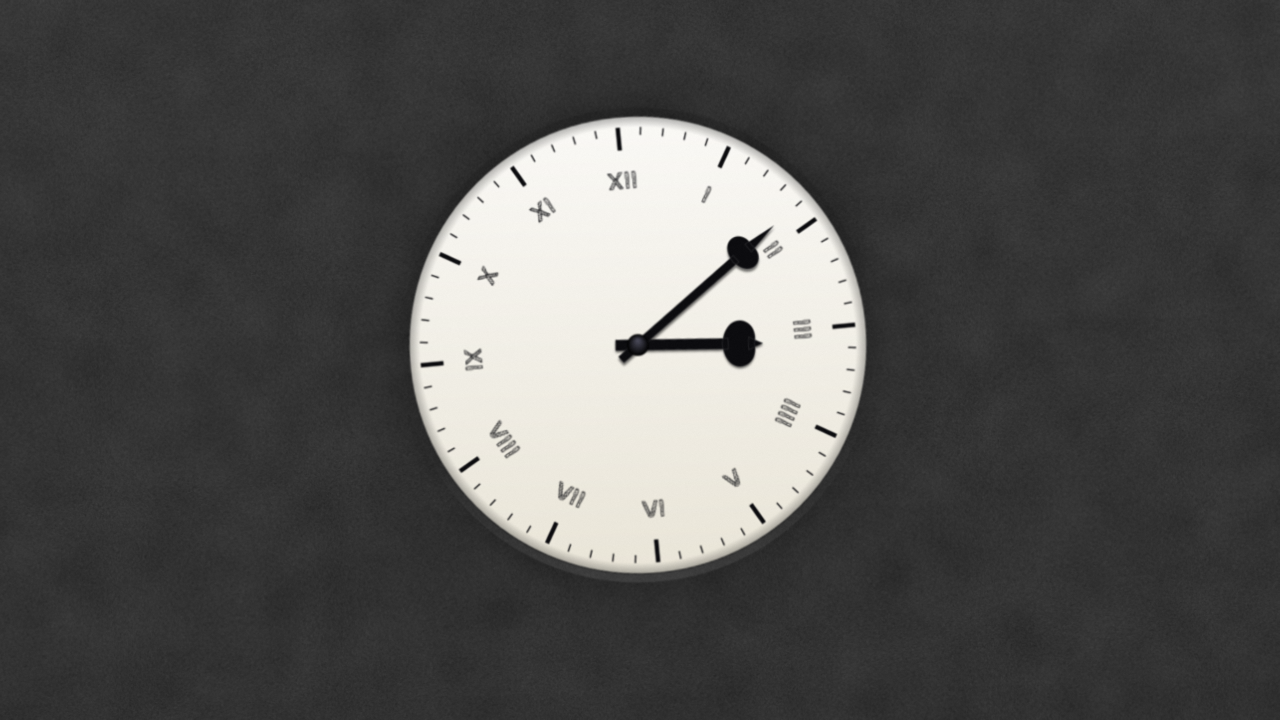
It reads 3h09
